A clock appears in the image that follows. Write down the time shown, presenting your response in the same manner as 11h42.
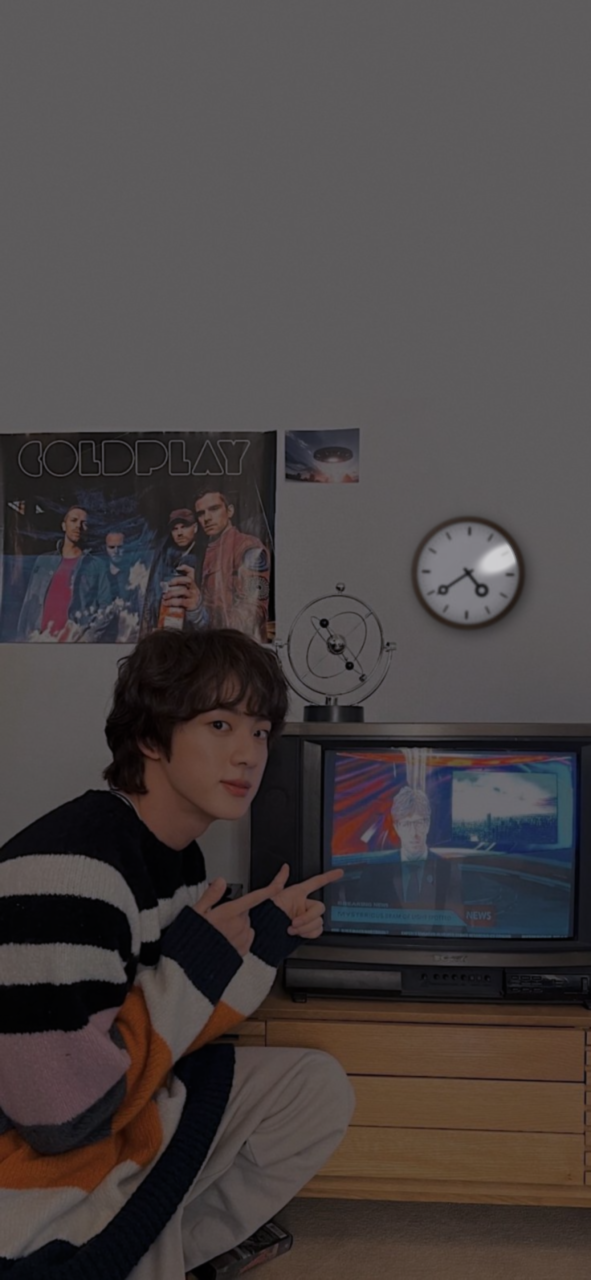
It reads 4h39
